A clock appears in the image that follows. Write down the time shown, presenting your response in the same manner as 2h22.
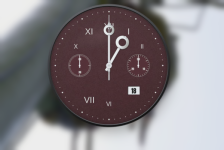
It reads 1h00
